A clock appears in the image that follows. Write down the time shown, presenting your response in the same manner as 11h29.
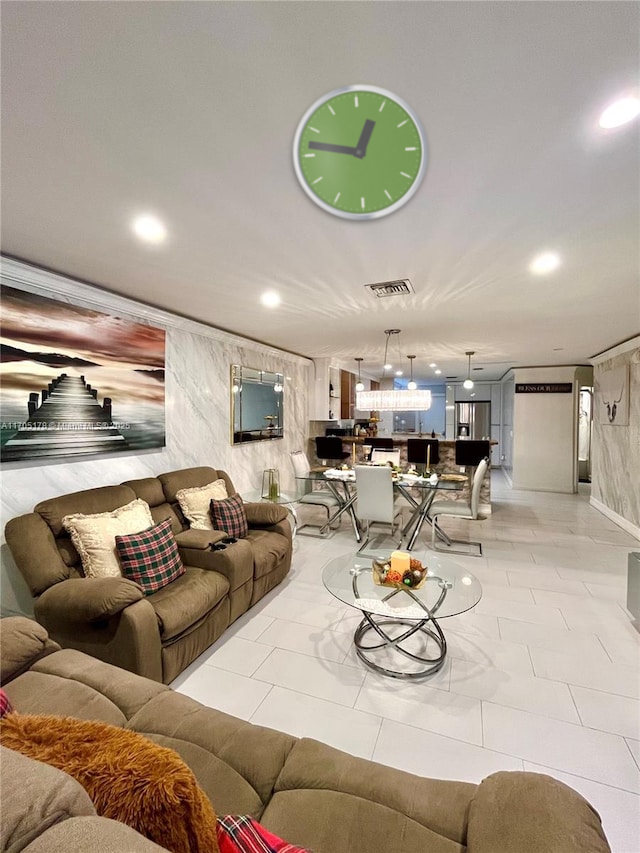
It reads 12h47
